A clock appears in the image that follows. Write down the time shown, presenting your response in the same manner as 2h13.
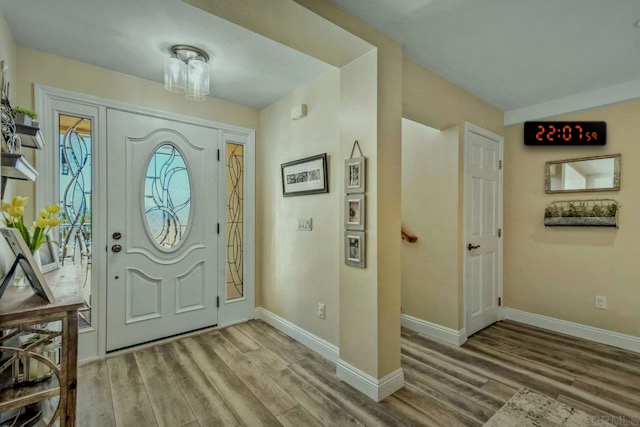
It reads 22h07
